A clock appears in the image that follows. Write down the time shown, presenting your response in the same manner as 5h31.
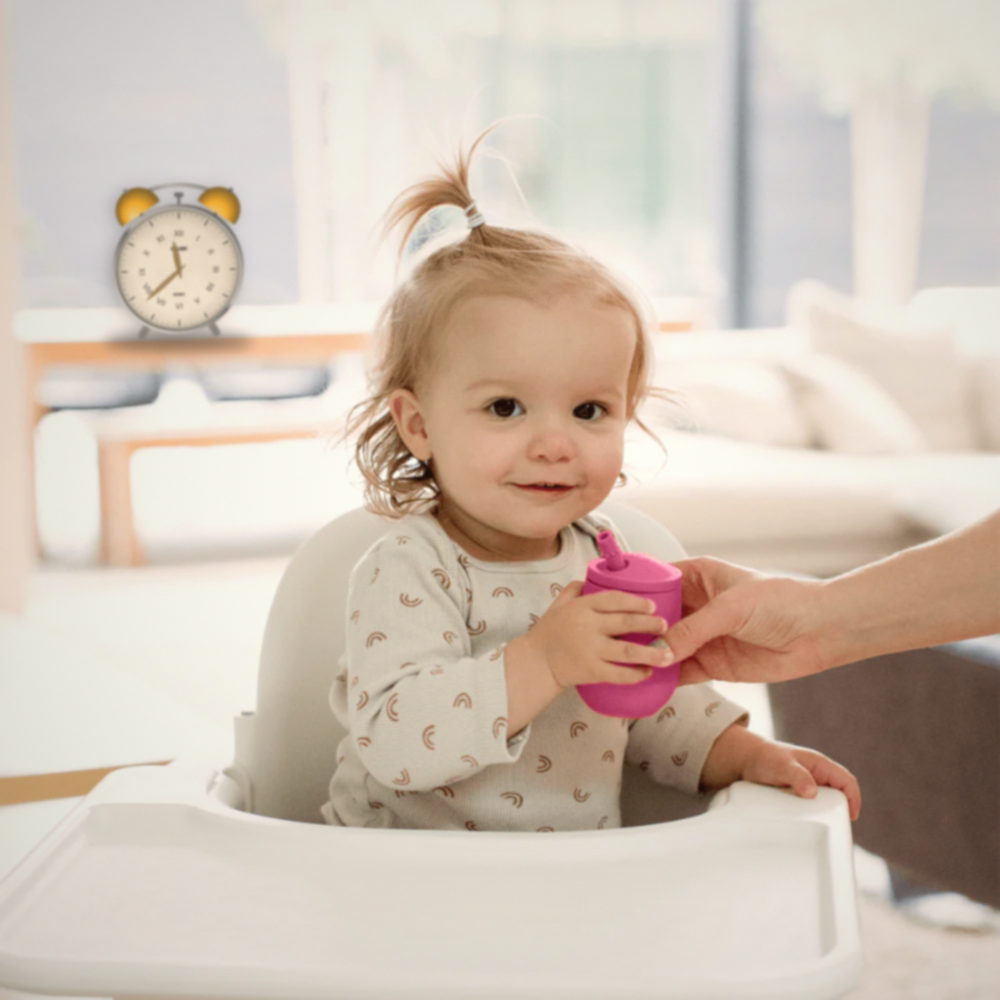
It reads 11h38
